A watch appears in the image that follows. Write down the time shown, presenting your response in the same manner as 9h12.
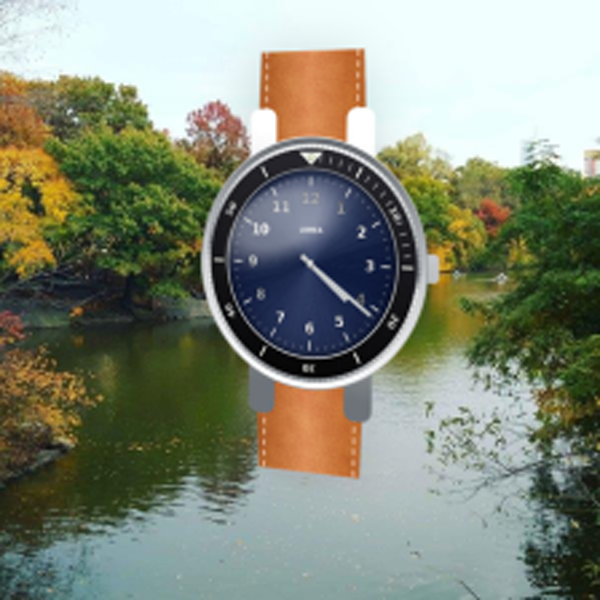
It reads 4h21
